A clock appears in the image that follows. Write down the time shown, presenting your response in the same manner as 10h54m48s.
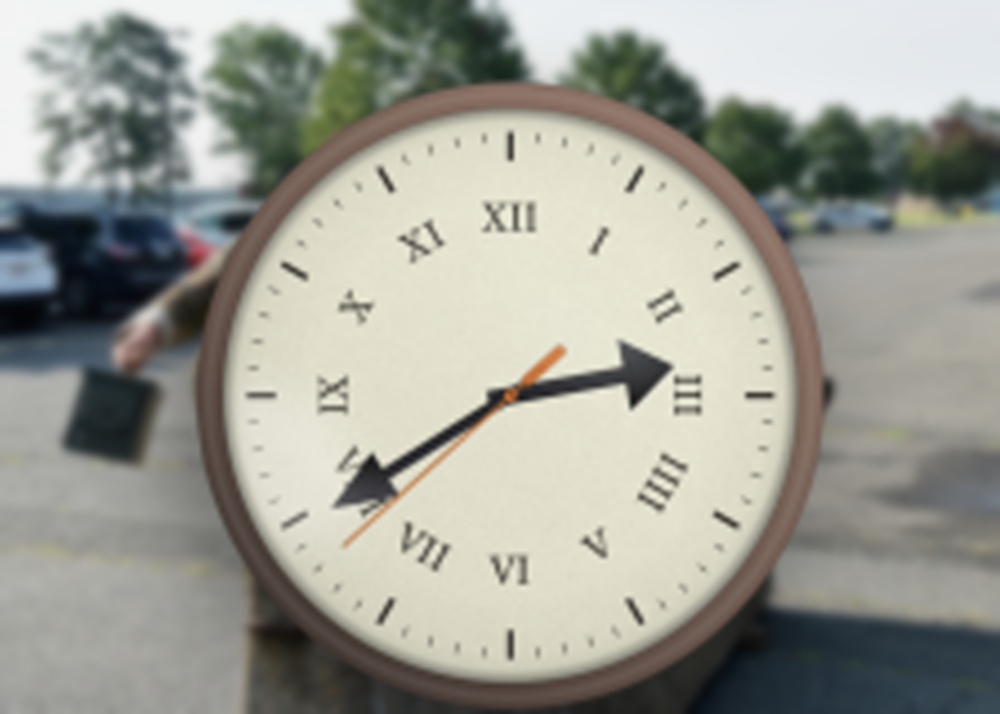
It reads 2h39m38s
